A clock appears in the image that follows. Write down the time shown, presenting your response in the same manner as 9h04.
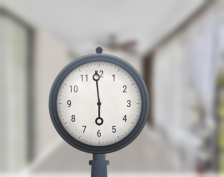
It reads 5h59
